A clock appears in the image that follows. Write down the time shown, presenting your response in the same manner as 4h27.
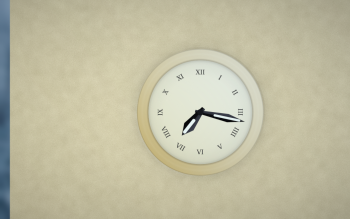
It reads 7h17
